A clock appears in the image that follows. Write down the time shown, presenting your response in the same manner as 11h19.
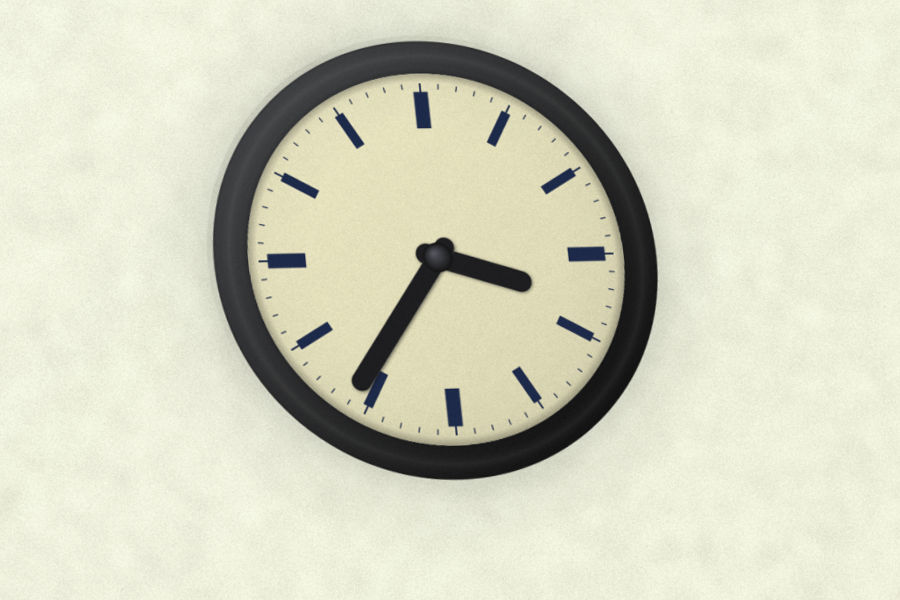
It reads 3h36
